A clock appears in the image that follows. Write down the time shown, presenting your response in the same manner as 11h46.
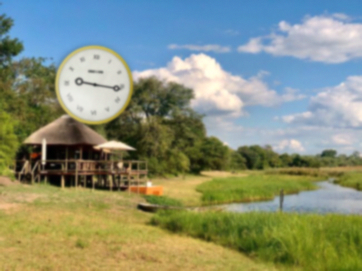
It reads 9h16
